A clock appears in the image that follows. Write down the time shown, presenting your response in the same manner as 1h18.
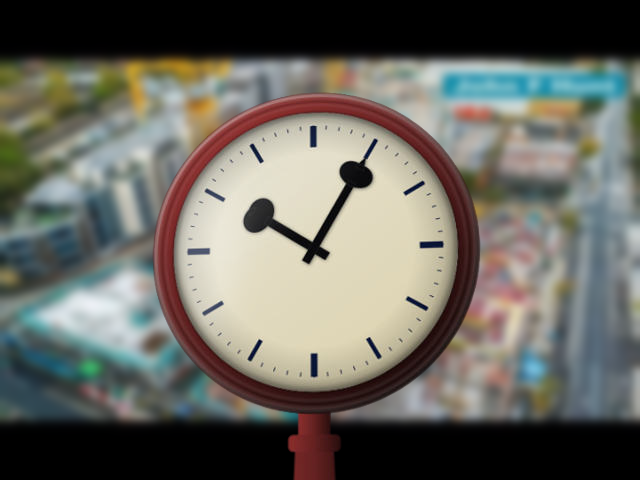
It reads 10h05
